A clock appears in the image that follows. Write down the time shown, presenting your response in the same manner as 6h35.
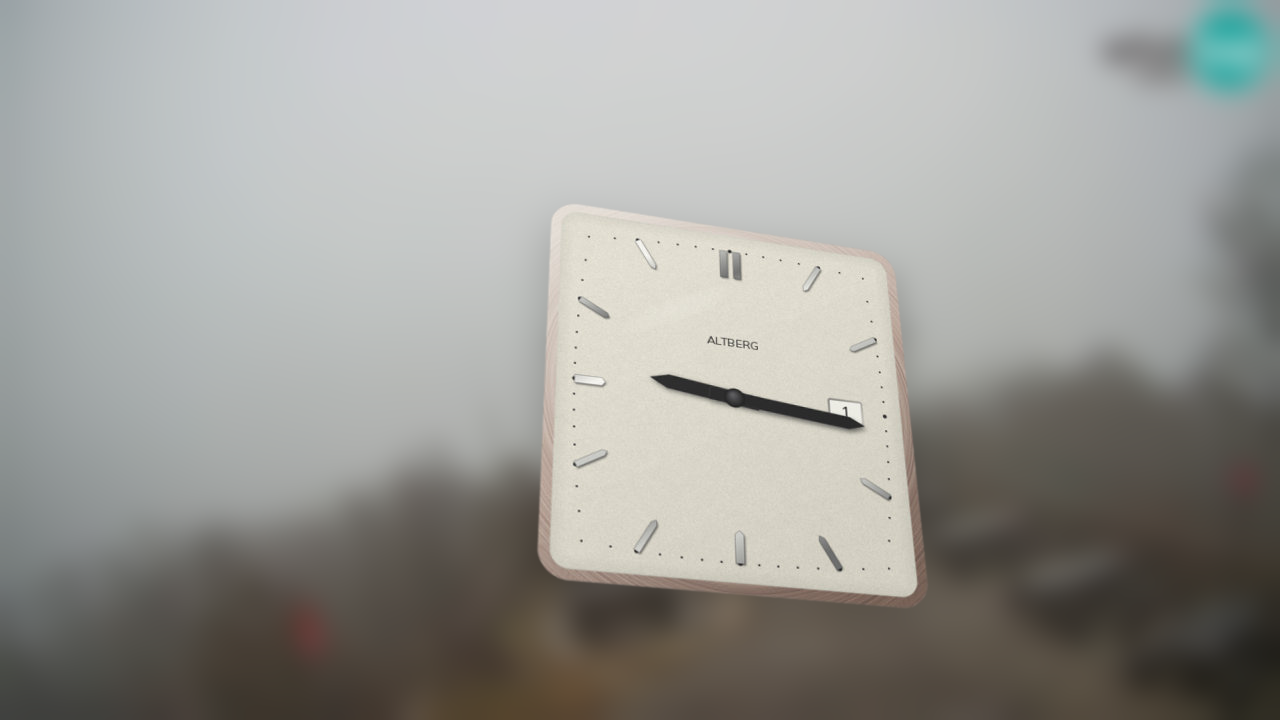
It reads 9h16
